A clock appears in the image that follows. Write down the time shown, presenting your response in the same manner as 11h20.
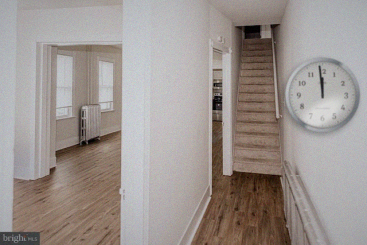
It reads 11h59
